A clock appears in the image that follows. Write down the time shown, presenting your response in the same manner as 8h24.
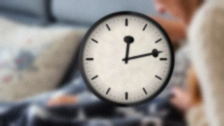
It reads 12h13
